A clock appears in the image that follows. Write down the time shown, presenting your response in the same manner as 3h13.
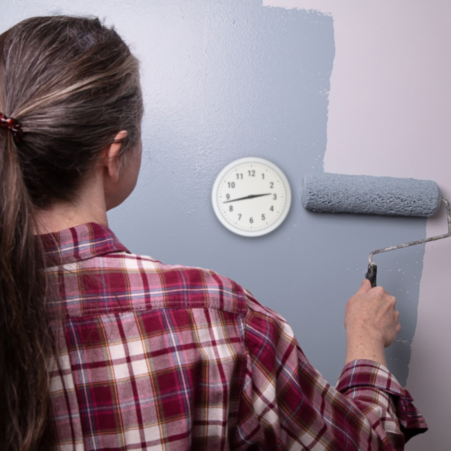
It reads 2h43
